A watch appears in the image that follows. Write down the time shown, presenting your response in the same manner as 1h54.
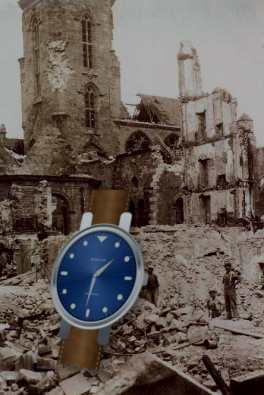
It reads 1h31
